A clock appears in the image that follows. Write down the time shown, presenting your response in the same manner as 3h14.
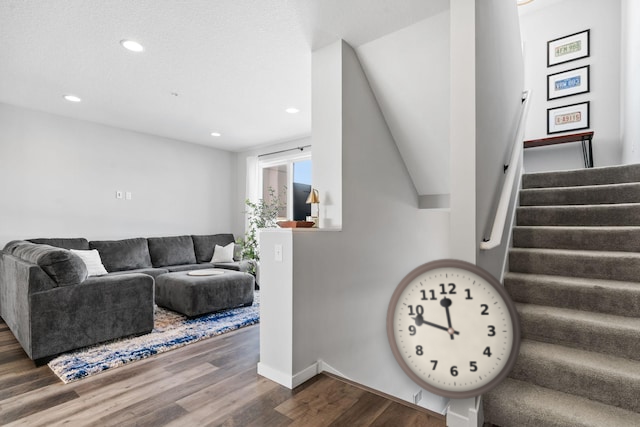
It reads 11h48
